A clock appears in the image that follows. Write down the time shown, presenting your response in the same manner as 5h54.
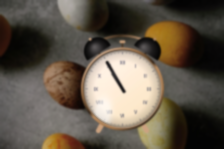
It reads 10h55
